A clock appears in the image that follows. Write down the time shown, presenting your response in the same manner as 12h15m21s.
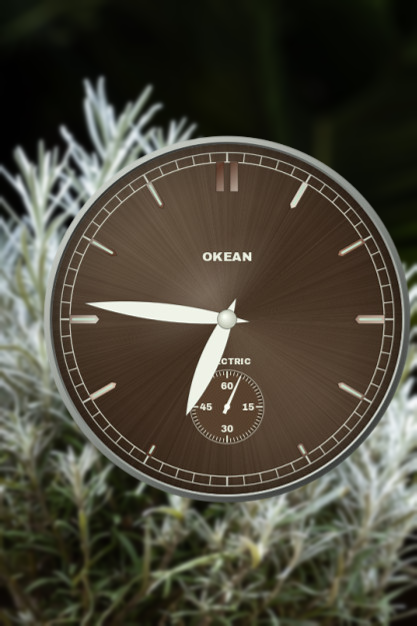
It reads 6h46m04s
